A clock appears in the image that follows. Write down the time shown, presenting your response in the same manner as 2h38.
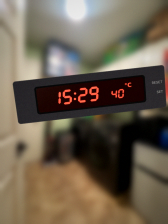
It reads 15h29
